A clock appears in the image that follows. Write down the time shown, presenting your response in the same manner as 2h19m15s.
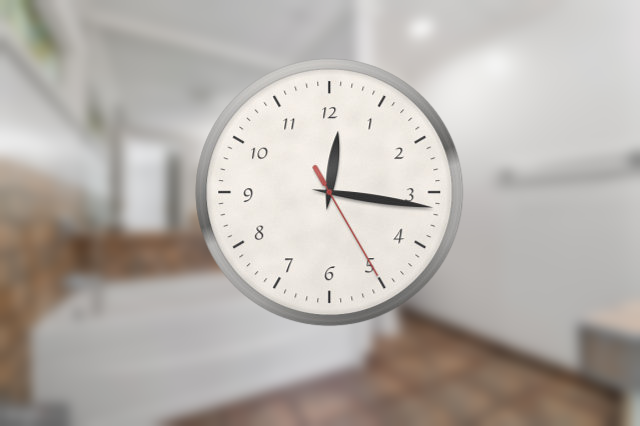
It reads 12h16m25s
